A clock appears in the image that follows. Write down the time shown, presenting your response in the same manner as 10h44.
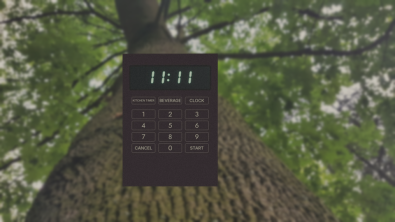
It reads 11h11
